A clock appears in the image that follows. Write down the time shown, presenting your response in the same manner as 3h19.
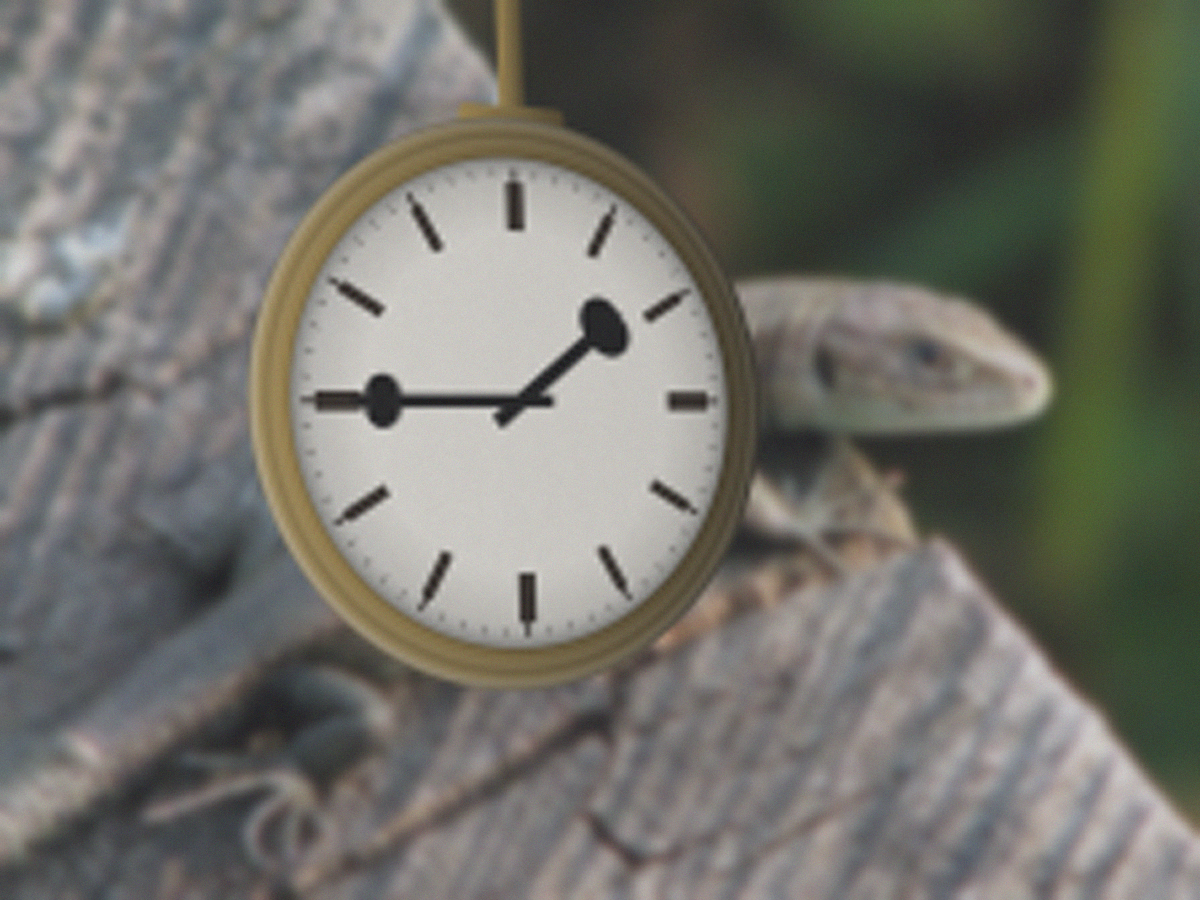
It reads 1h45
